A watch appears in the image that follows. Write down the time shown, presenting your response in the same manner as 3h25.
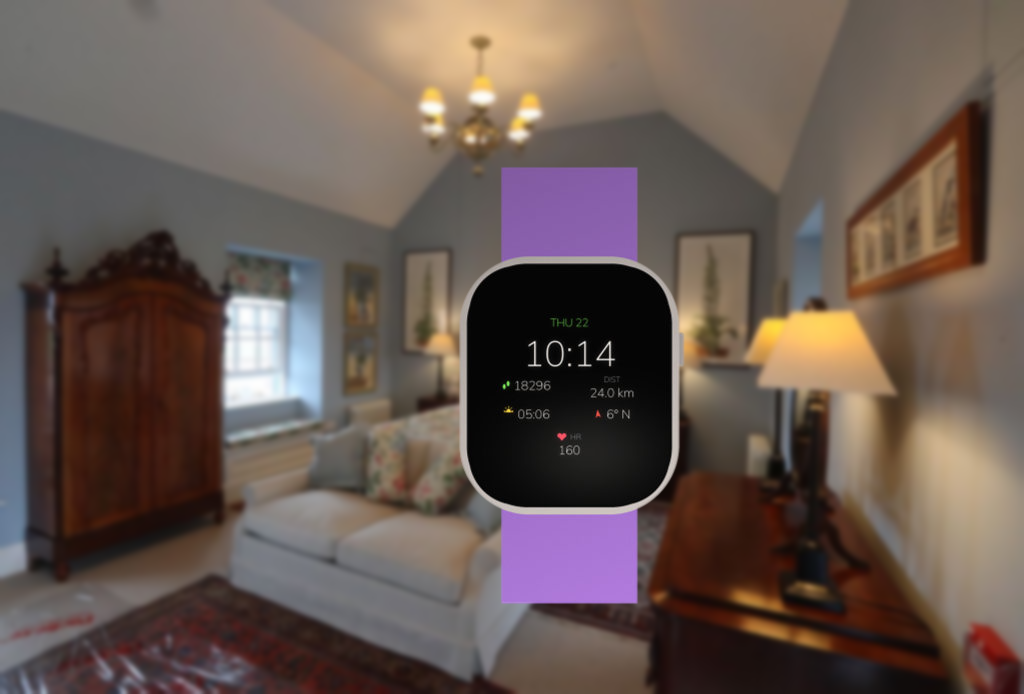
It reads 10h14
